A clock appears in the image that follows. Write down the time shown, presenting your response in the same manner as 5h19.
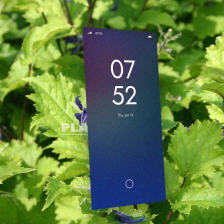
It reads 7h52
